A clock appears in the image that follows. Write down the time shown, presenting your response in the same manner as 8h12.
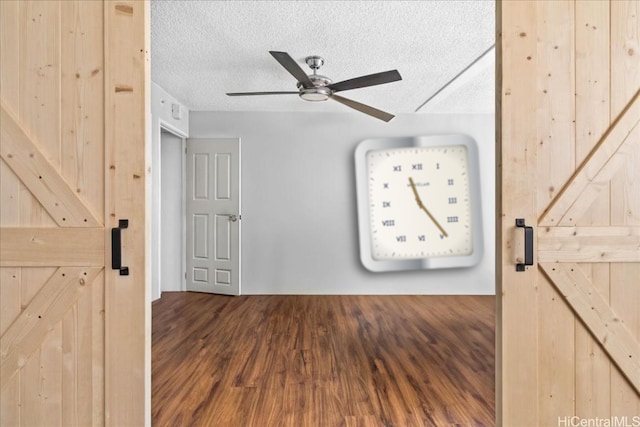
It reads 11h24
